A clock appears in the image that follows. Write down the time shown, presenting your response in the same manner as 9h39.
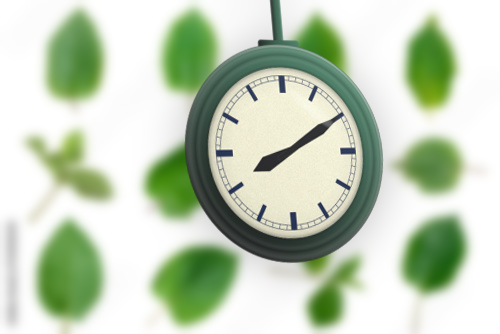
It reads 8h10
